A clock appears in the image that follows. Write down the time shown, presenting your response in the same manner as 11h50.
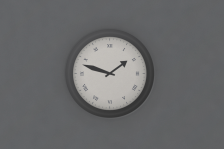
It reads 1h48
